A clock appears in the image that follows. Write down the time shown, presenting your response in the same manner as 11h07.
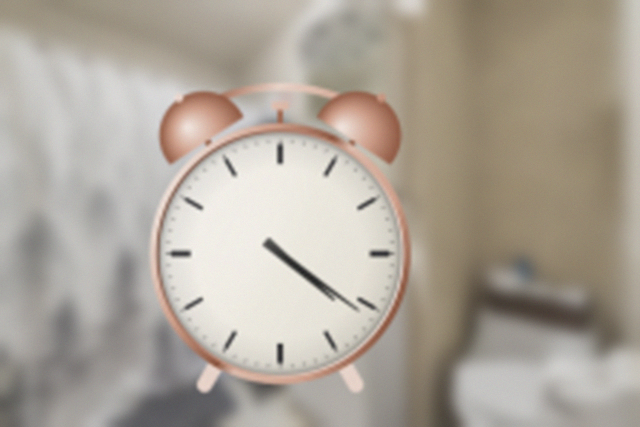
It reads 4h21
